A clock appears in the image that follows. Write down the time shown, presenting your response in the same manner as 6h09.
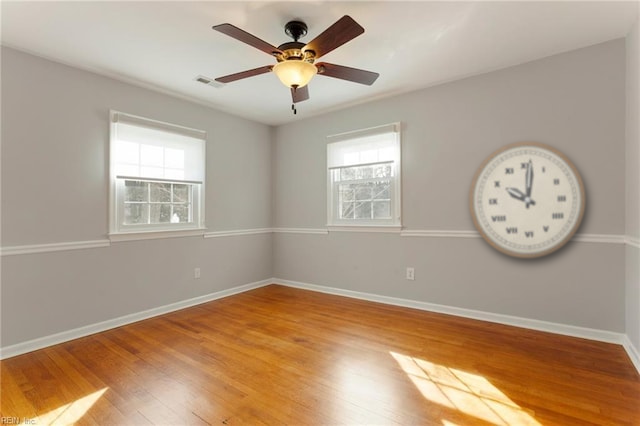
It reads 10h01
